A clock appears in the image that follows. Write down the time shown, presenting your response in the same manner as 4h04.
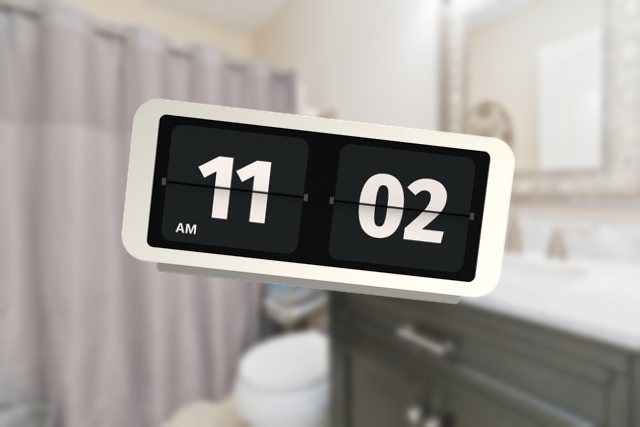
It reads 11h02
